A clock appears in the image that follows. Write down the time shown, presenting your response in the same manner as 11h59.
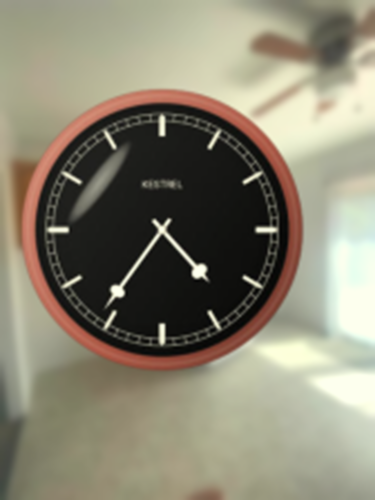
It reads 4h36
